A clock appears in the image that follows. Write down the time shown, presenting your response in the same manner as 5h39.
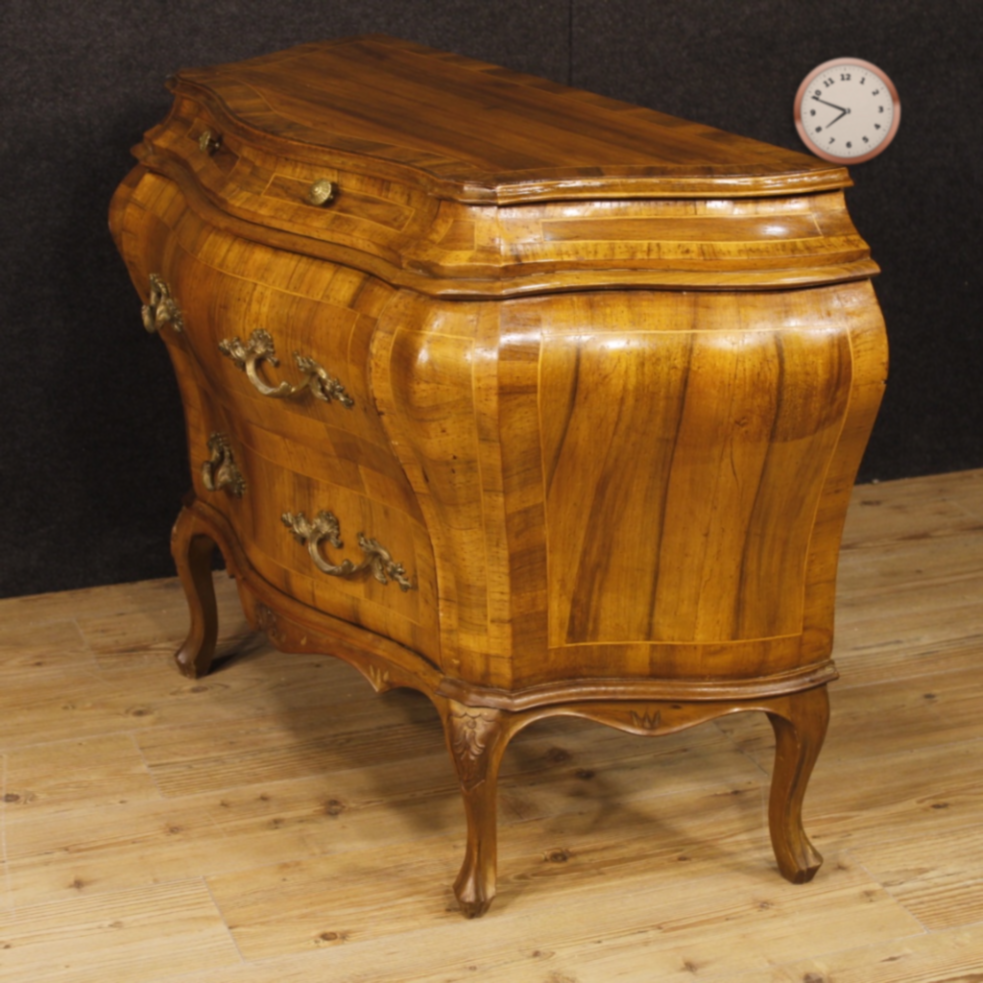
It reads 7h49
